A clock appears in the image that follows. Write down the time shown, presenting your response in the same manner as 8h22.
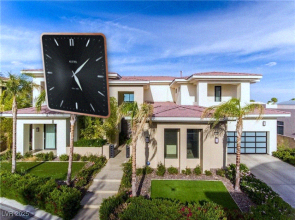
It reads 5h08
